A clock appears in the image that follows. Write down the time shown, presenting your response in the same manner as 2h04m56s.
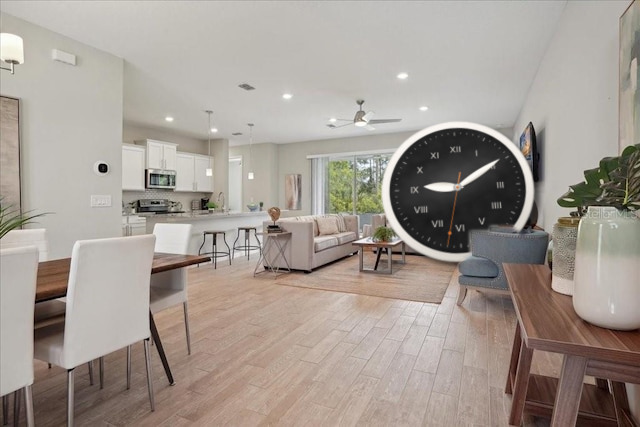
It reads 9h09m32s
